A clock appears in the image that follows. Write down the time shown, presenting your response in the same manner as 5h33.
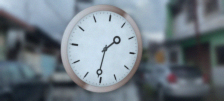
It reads 1h31
